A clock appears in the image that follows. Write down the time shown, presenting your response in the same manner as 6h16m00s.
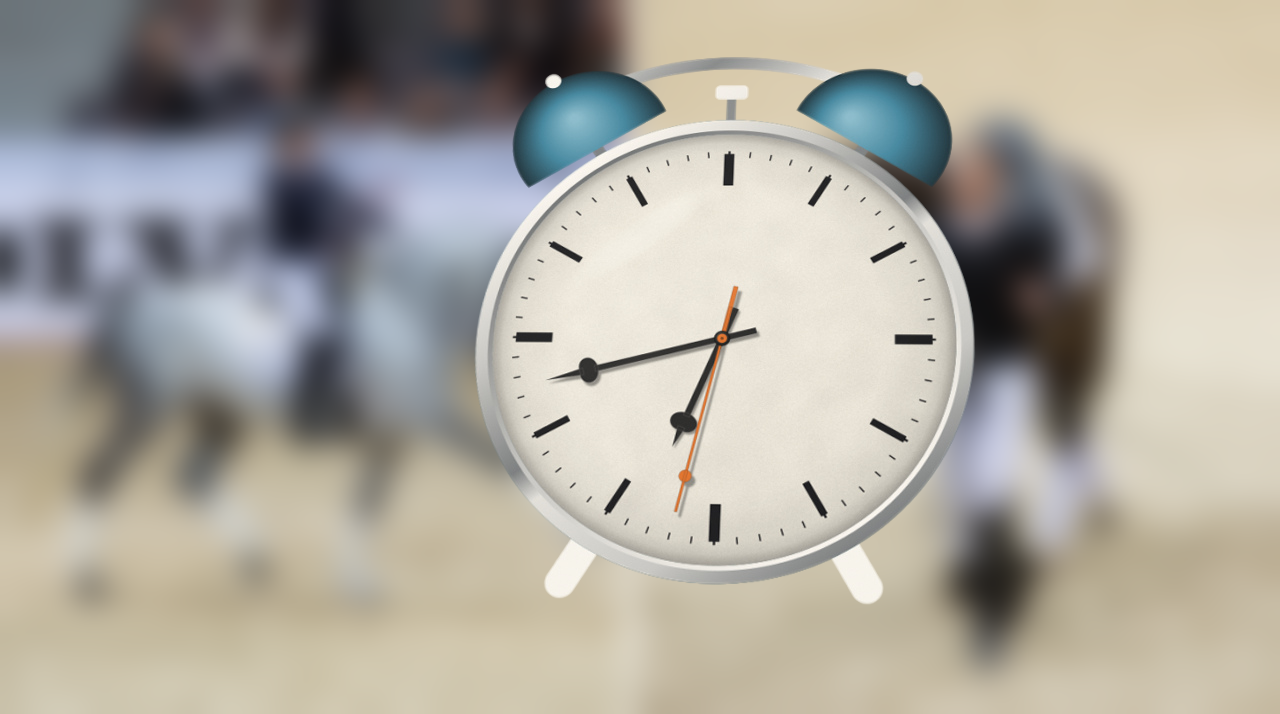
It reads 6h42m32s
